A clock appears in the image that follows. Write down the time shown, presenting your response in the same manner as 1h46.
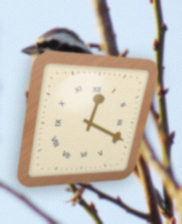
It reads 12h19
